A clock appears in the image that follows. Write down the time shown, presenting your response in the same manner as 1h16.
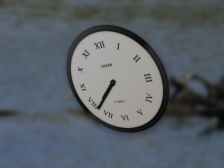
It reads 7h38
